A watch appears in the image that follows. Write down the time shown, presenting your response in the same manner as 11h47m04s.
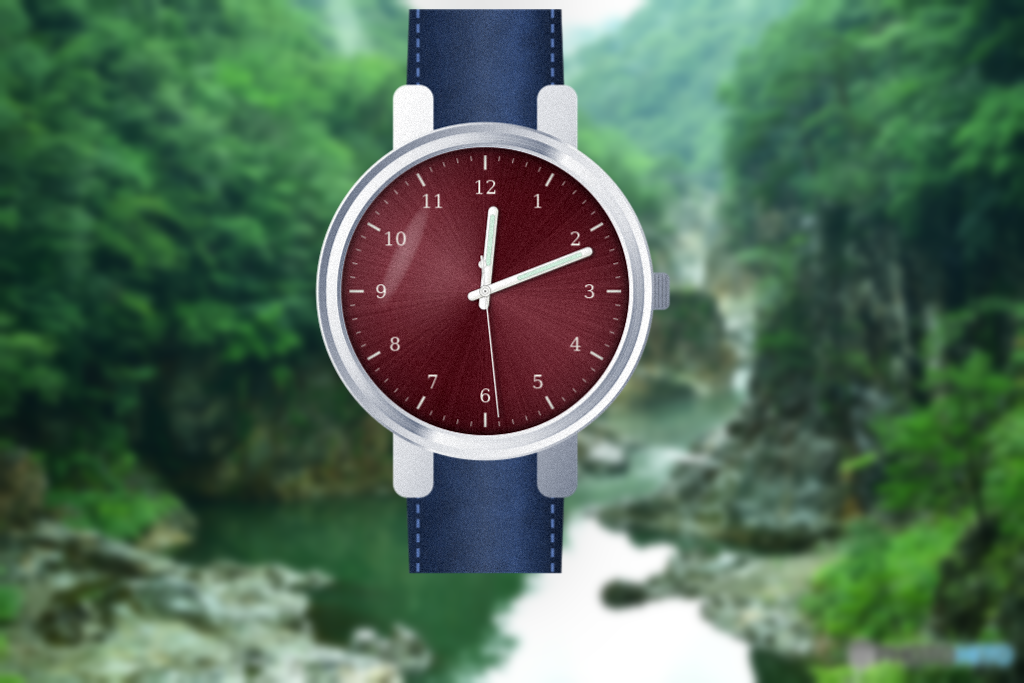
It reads 12h11m29s
